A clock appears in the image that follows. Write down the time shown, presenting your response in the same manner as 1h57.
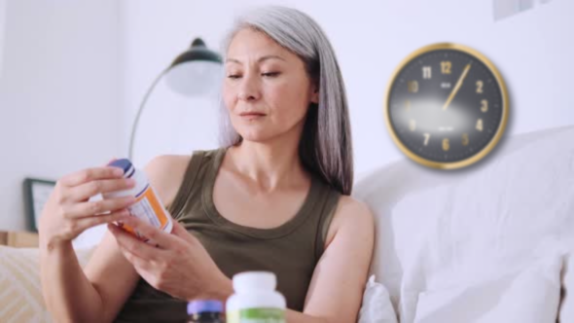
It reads 1h05
